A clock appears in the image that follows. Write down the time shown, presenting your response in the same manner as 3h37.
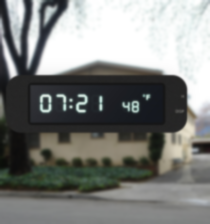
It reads 7h21
